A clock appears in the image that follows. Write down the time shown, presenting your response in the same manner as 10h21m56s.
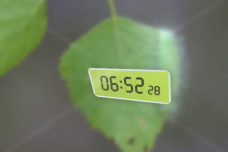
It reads 6h52m28s
